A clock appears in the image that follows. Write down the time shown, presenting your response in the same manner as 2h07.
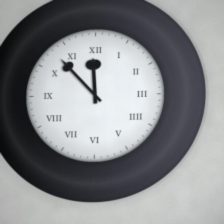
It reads 11h53
